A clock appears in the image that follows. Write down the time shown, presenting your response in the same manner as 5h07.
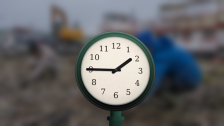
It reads 1h45
